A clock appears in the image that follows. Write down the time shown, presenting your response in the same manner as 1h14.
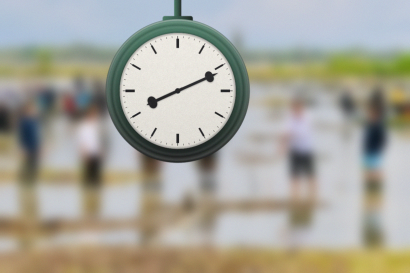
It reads 8h11
